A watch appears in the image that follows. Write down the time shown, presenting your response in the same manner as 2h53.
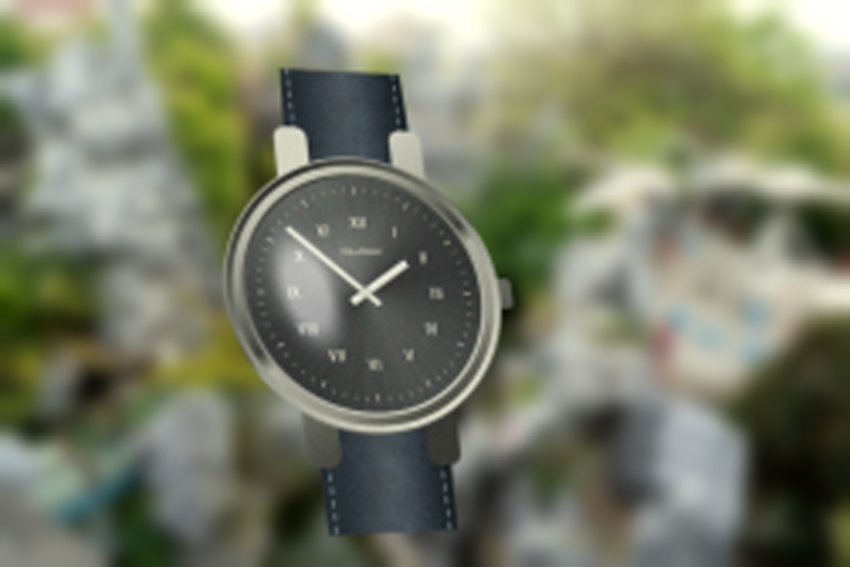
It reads 1h52
